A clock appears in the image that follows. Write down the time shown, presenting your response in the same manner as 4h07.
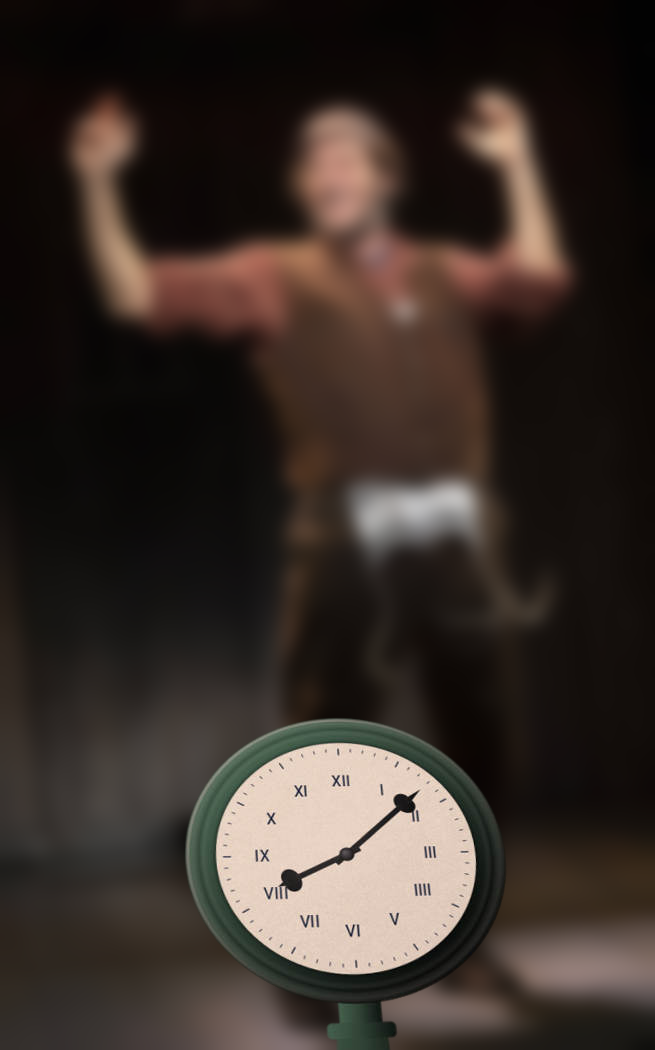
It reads 8h08
